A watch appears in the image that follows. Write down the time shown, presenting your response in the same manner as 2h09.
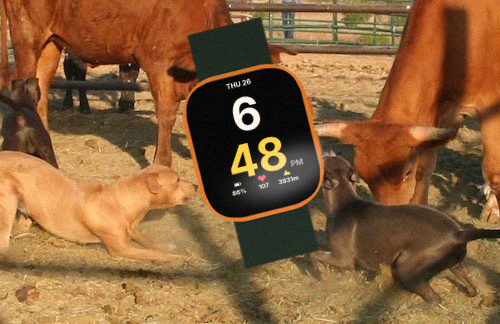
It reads 6h48
